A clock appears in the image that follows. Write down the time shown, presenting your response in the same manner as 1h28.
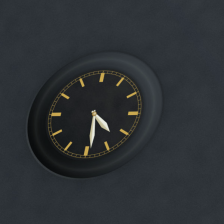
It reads 4h29
